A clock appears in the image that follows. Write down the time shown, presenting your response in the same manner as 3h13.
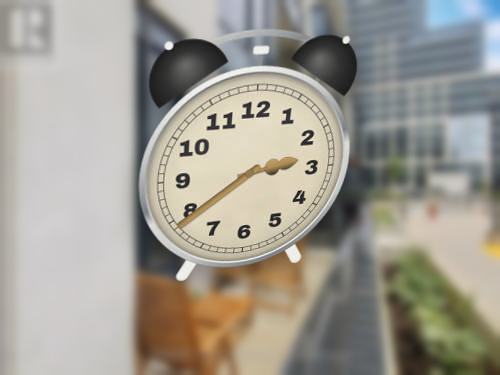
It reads 2h39
